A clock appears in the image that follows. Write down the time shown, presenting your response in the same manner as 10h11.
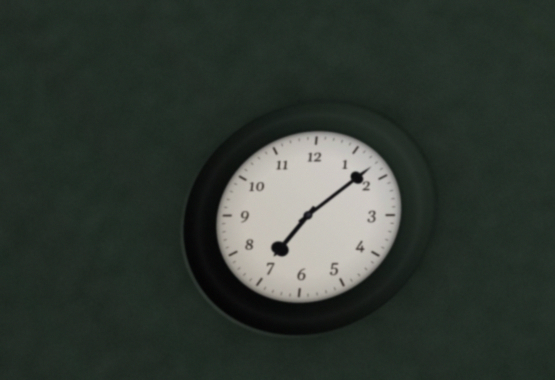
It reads 7h08
